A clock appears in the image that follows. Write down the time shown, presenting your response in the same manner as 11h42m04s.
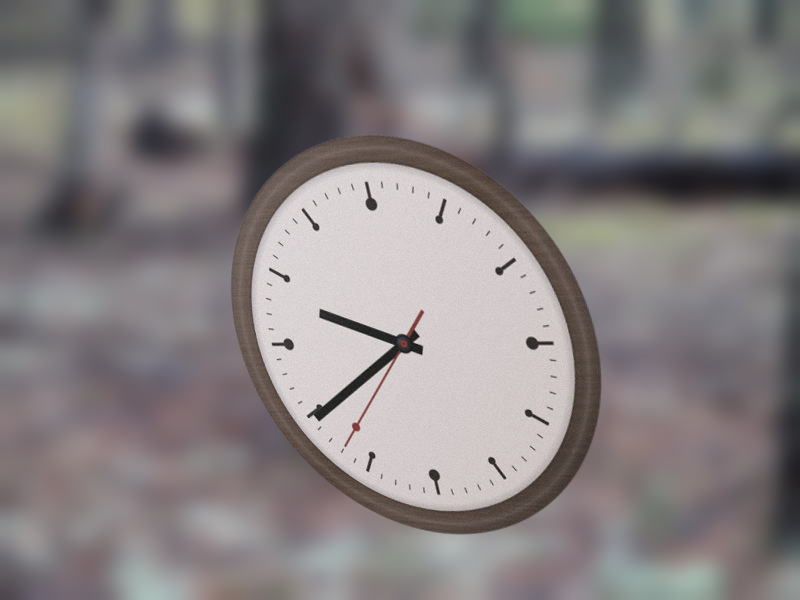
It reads 9h39m37s
